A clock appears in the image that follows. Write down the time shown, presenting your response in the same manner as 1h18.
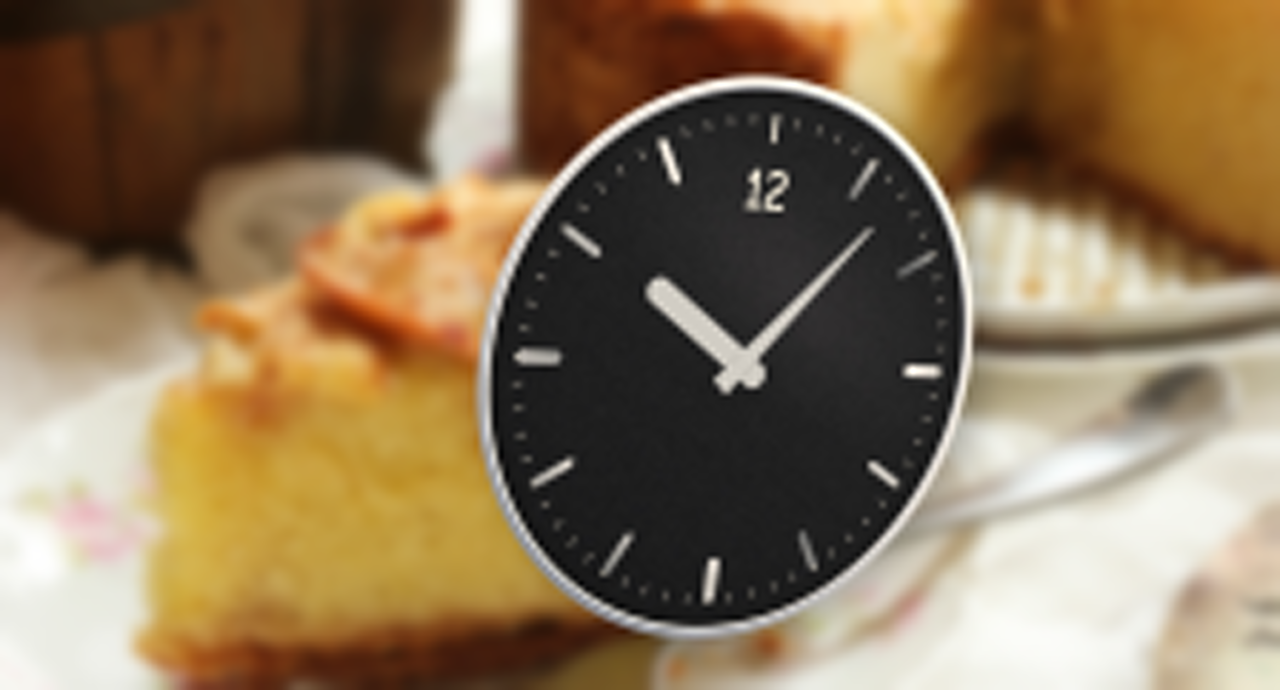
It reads 10h07
